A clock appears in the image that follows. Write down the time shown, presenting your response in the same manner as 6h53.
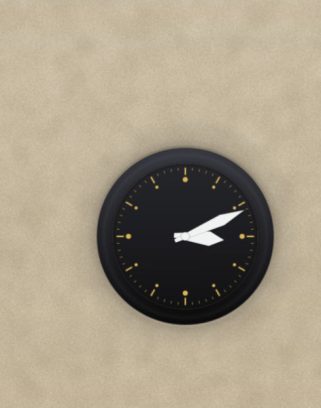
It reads 3h11
